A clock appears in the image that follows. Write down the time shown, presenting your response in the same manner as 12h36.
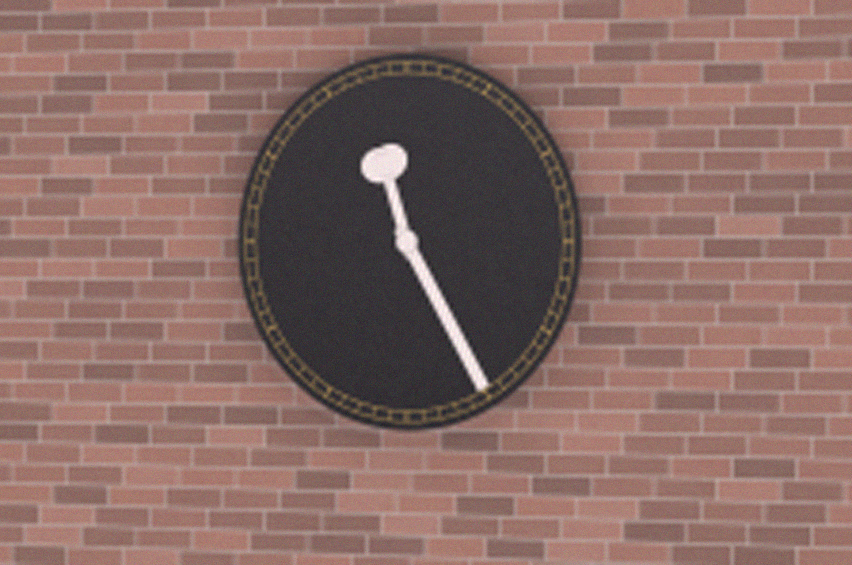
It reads 11h25
